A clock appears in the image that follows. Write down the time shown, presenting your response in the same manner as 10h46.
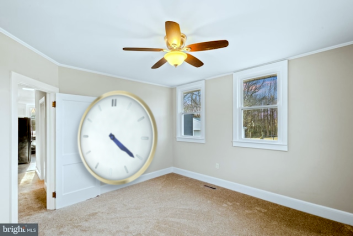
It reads 4h21
